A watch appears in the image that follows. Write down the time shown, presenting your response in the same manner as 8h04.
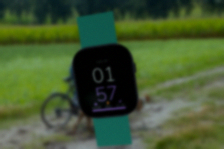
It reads 1h57
